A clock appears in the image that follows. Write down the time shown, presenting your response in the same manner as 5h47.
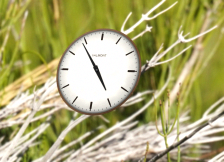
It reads 4h54
